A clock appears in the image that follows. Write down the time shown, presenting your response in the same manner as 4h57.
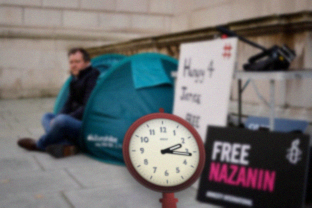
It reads 2h16
